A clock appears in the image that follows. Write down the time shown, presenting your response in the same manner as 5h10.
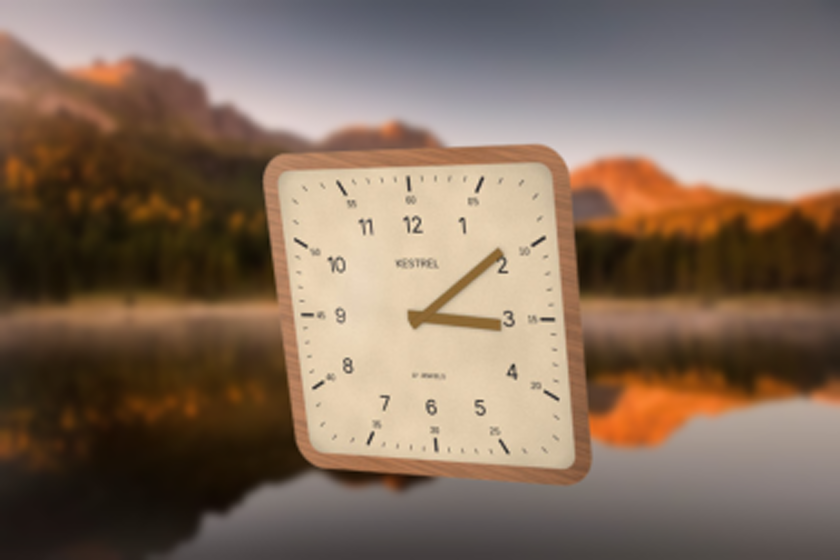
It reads 3h09
